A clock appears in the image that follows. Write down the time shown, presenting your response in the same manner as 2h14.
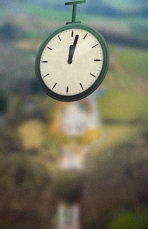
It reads 12h02
